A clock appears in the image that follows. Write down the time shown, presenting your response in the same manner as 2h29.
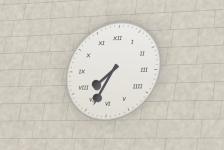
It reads 7h34
